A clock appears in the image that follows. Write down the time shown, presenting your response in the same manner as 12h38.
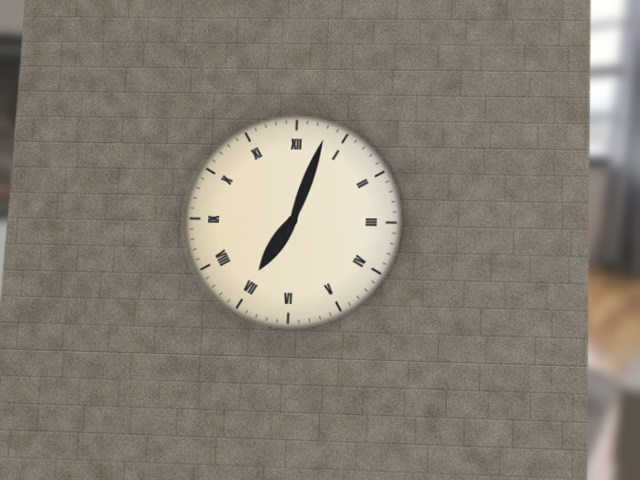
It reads 7h03
